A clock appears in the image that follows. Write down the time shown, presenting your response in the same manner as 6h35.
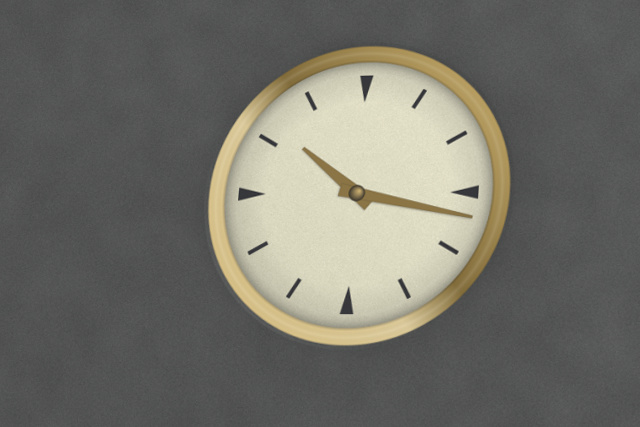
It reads 10h17
